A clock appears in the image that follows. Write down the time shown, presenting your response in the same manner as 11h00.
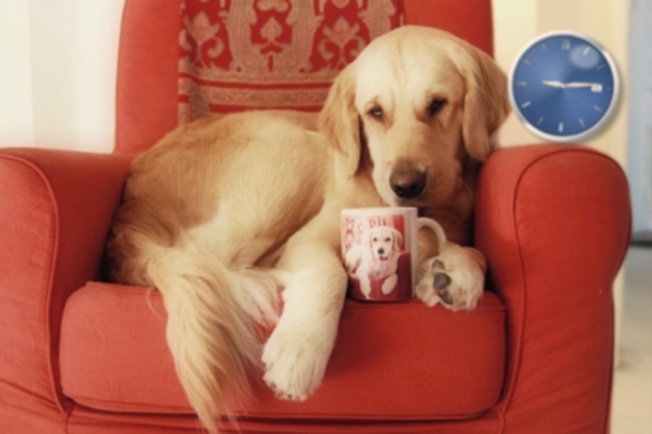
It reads 9h14
